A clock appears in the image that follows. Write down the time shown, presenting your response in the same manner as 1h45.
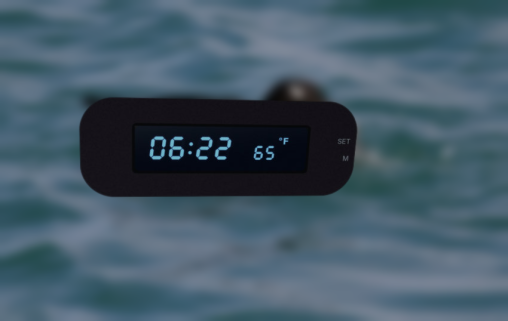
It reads 6h22
